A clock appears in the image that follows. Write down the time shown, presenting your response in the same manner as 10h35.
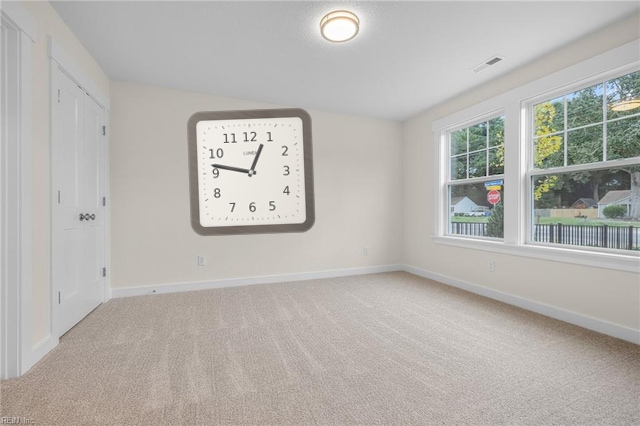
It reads 12h47
